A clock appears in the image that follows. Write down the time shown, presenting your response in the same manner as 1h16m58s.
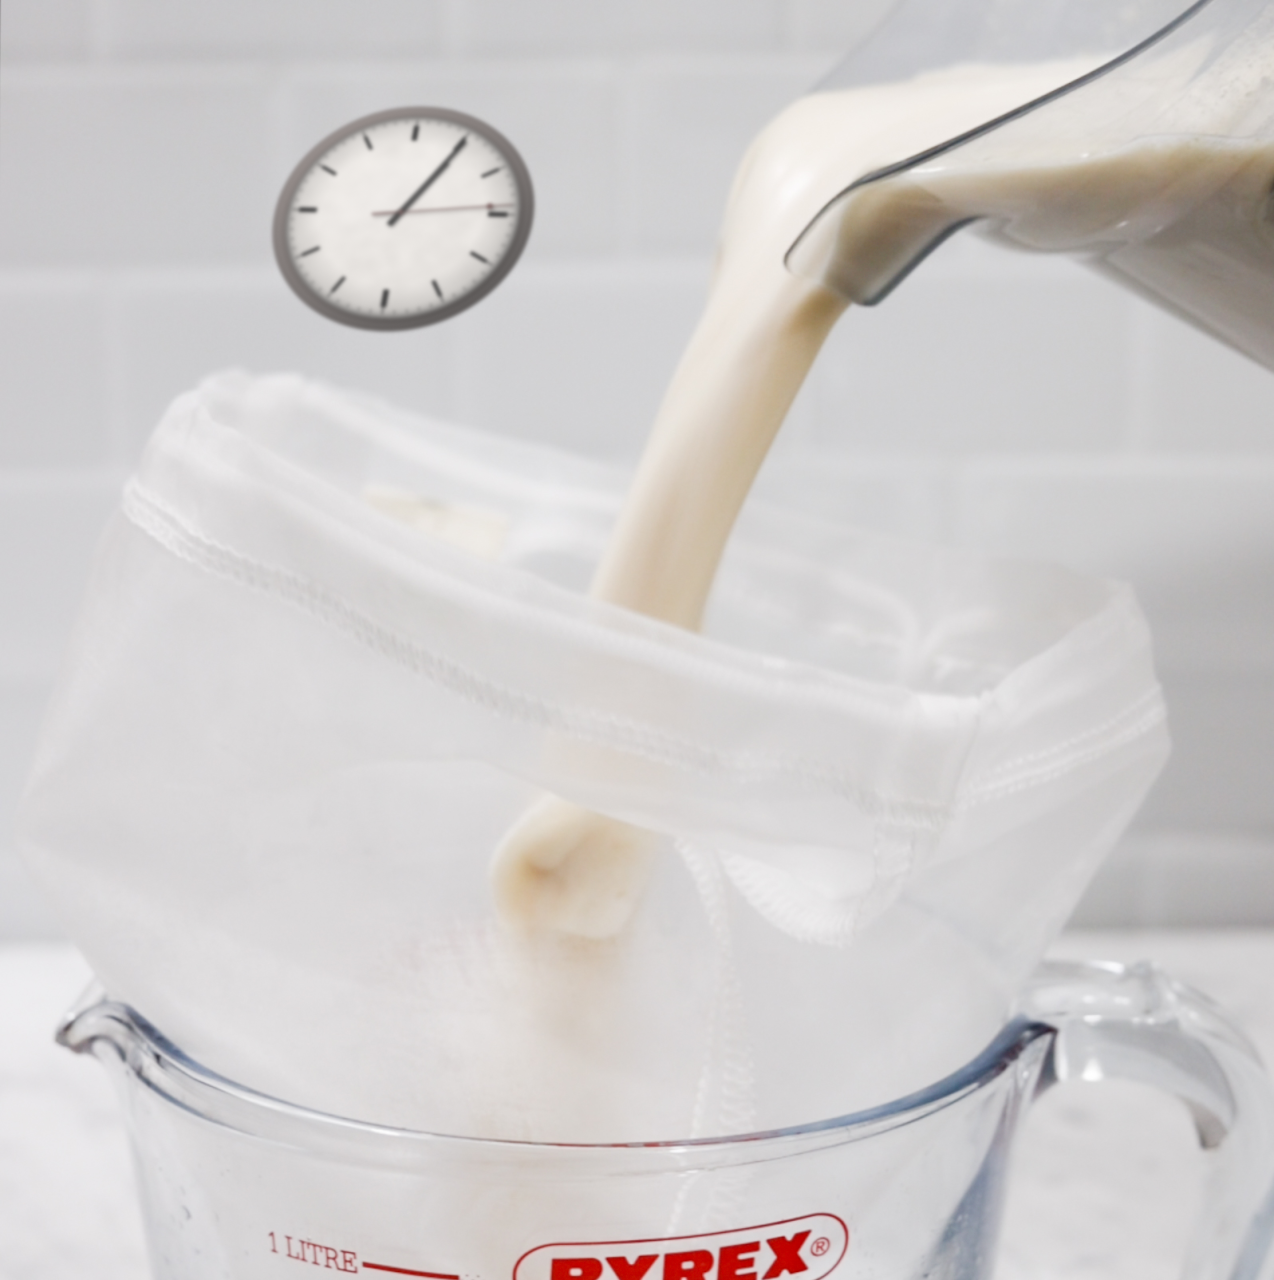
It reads 1h05m14s
